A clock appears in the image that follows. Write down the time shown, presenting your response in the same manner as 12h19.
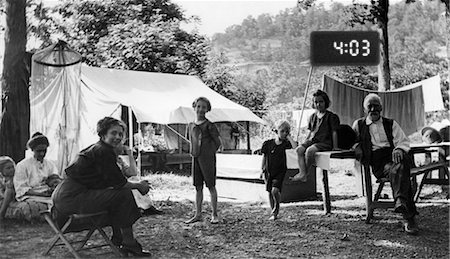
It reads 4h03
